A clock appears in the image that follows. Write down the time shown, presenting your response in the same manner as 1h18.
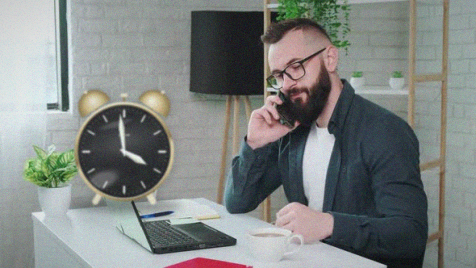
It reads 3h59
